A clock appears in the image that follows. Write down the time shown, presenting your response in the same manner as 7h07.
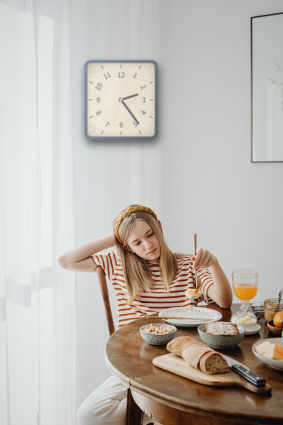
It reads 2h24
